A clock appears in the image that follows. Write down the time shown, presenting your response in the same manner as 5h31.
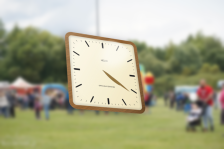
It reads 4h21
